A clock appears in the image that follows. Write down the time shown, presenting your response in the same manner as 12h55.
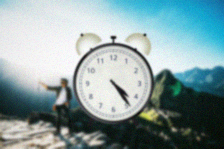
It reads 4h24
